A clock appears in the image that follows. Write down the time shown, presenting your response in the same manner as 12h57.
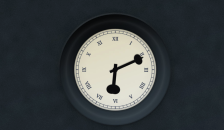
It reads 6h11
